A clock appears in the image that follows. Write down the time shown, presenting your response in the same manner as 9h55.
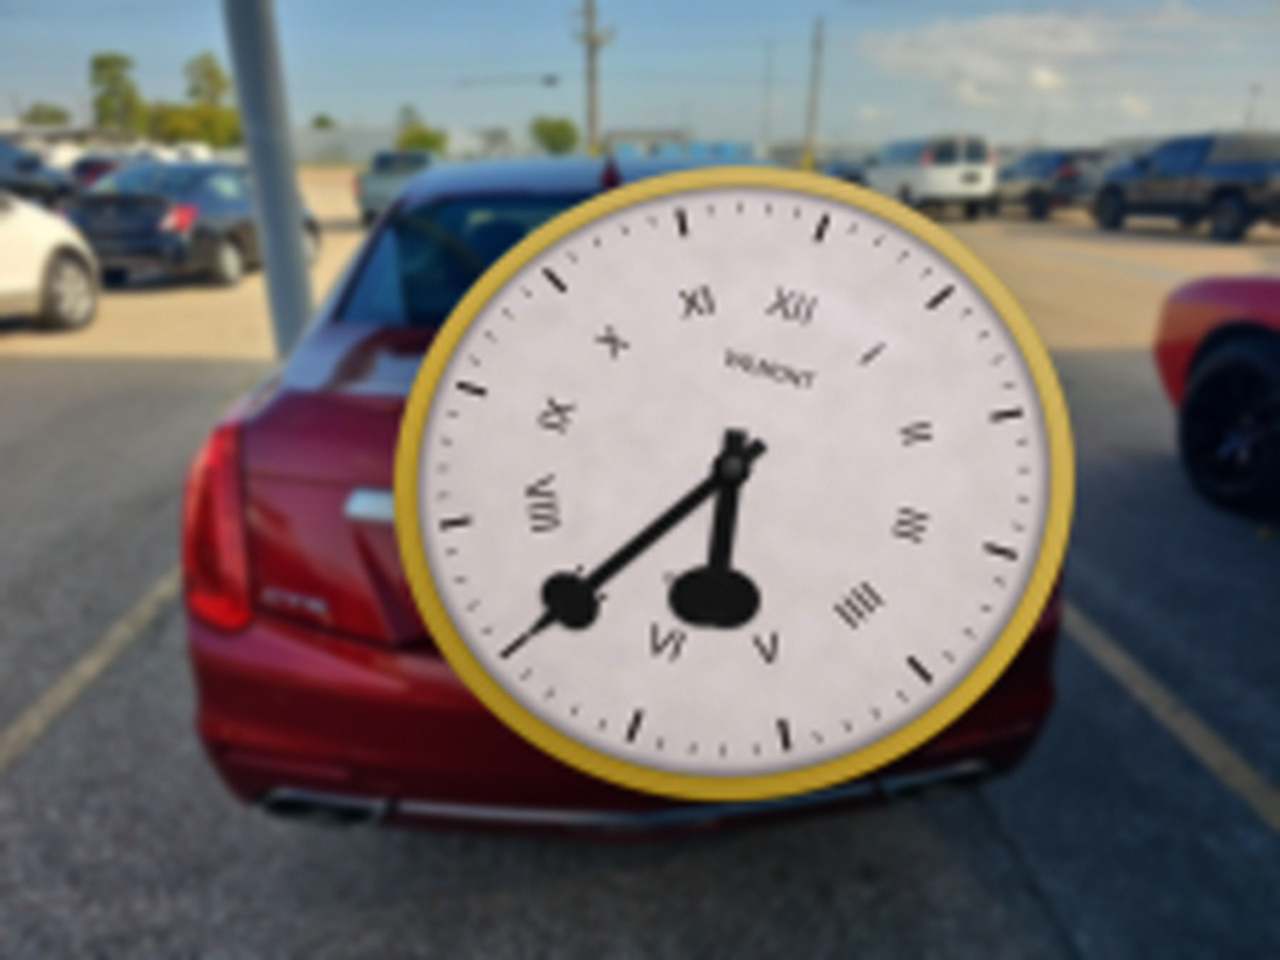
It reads 5h35
